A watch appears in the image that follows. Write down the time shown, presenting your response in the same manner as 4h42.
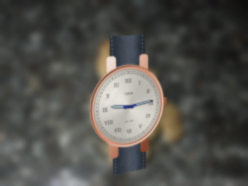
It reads 9h14
